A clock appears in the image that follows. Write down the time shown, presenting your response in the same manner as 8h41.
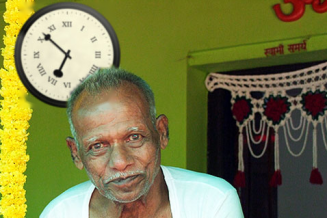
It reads 6h52
